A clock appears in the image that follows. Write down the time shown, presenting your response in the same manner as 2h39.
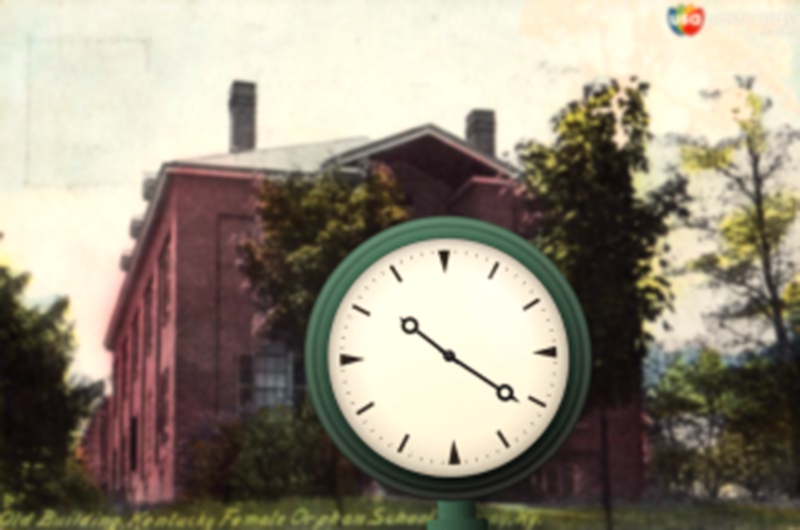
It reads 10h21
